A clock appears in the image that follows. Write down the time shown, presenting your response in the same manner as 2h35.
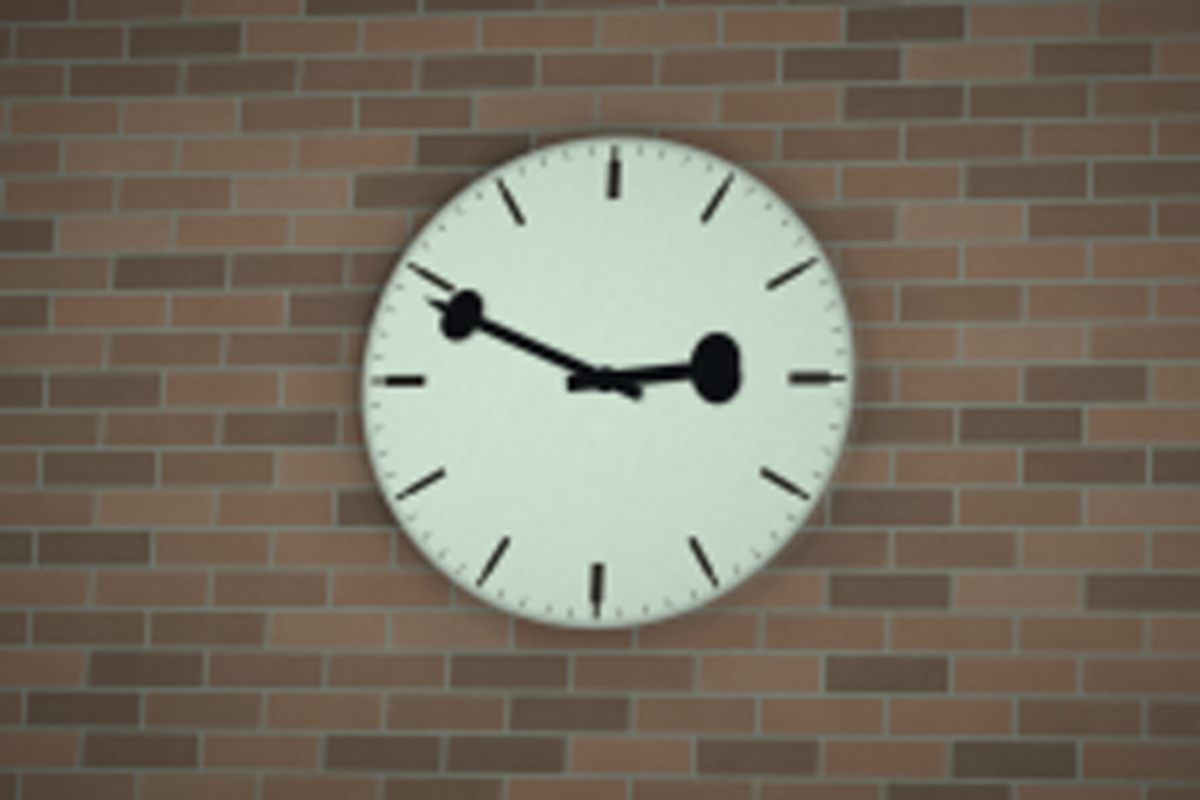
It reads 2h49
